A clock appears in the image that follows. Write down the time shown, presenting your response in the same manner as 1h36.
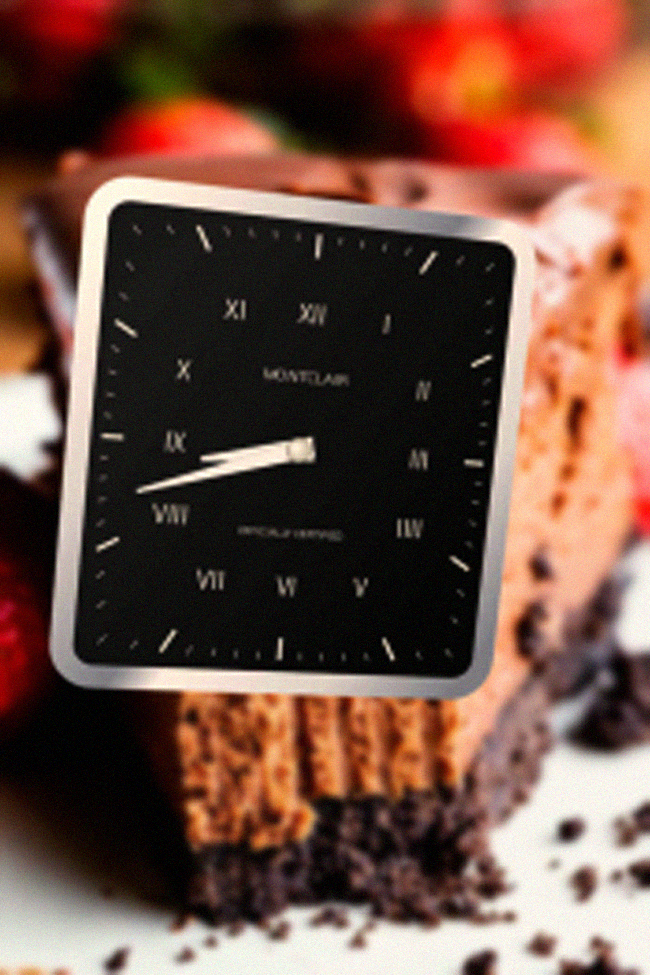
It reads 8h42
